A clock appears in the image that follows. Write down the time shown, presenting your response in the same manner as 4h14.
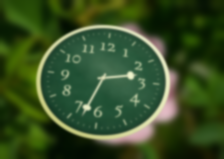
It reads 2h33
